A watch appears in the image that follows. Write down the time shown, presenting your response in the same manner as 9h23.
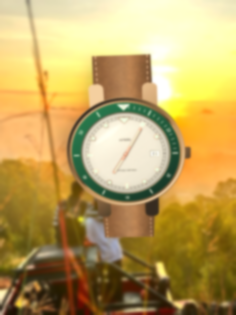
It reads 7h05
